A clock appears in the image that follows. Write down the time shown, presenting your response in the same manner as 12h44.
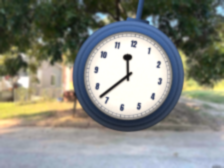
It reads 11h37
